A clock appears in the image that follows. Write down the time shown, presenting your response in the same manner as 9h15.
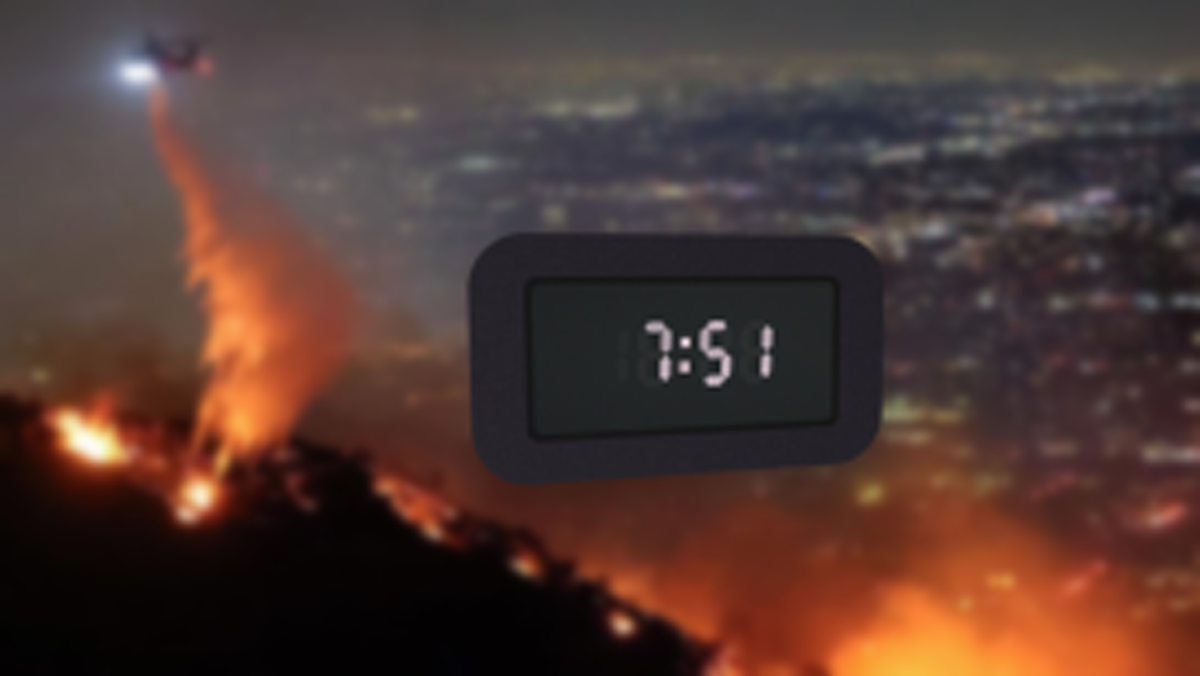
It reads 7h51
